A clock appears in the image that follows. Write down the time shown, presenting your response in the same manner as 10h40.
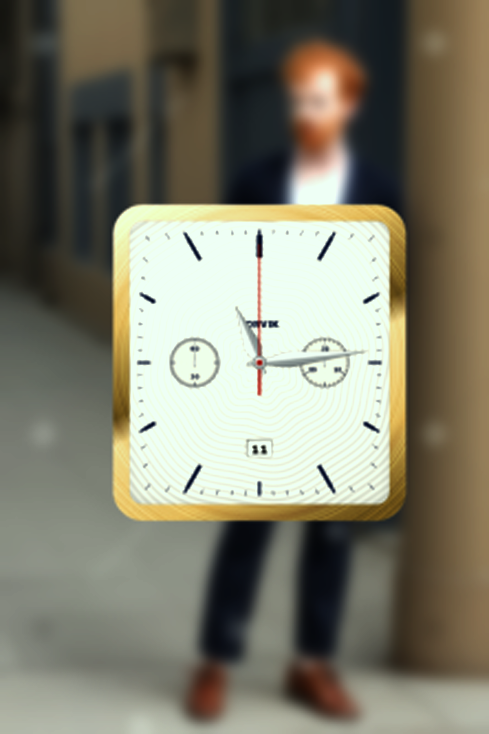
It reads 11h14
